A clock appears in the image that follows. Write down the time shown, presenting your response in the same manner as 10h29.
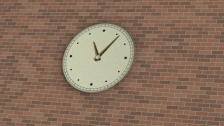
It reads 11h06
